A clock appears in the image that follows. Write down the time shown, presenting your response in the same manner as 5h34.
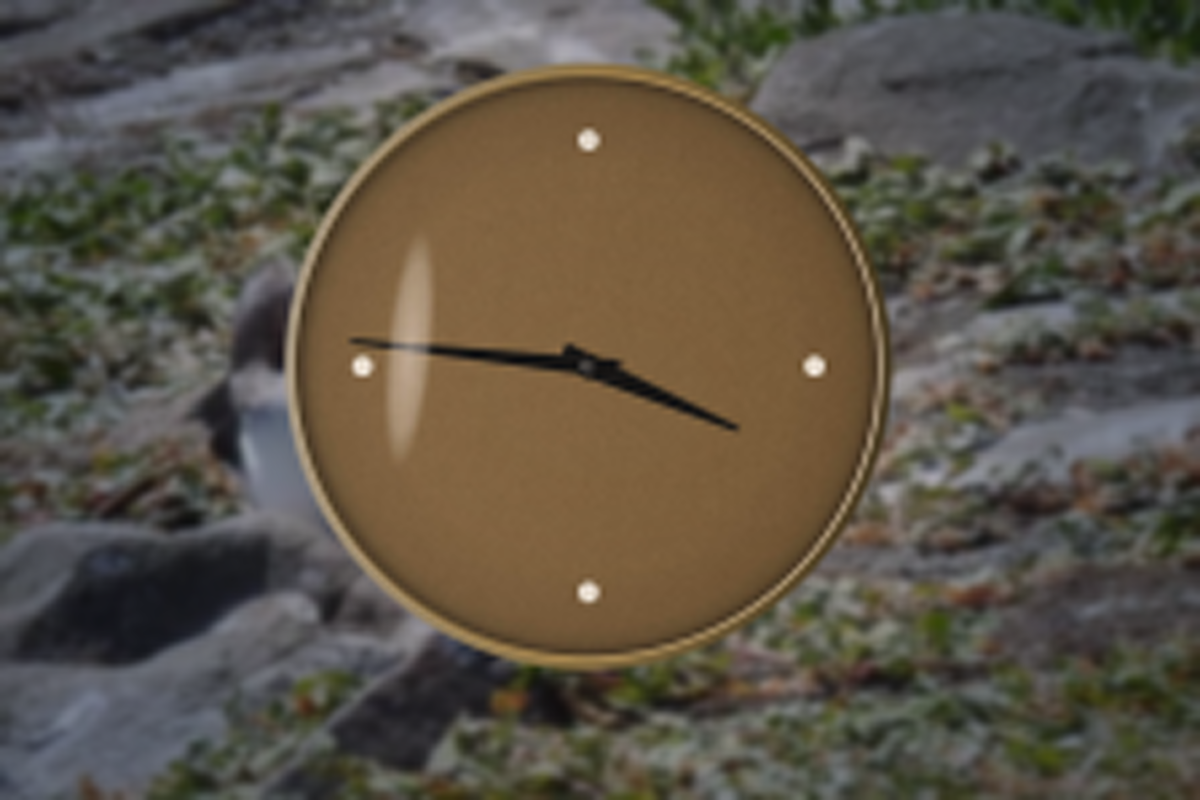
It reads 3h46
